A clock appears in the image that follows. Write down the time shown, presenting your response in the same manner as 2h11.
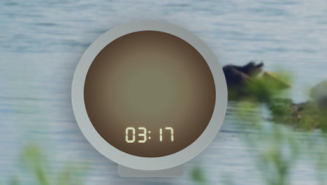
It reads 3h17
